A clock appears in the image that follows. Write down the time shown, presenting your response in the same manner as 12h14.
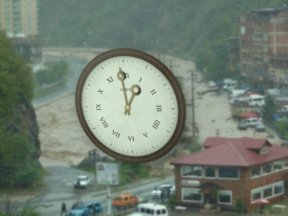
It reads 12h59
